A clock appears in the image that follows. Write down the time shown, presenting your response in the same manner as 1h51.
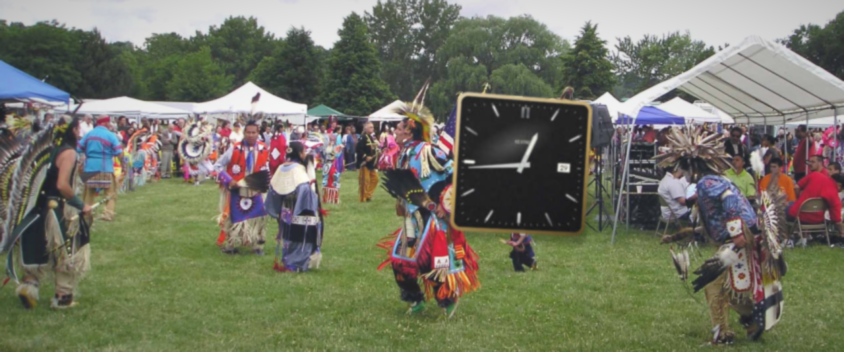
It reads 12h44
